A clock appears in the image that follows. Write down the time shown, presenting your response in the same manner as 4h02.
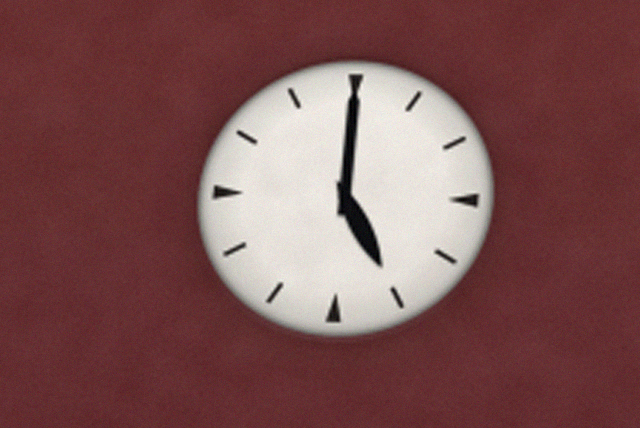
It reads 5h00
